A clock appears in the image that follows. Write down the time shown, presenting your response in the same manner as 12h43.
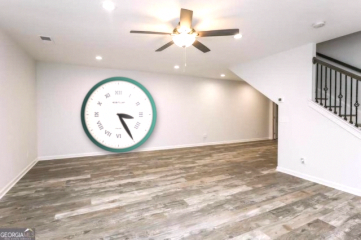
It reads 3h25
